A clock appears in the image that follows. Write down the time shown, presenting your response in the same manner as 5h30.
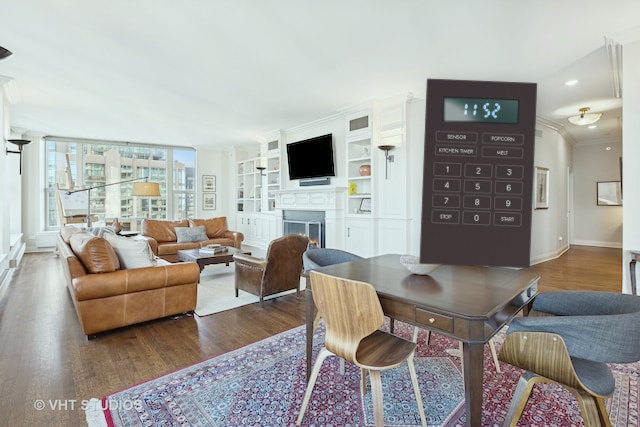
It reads 11h52
